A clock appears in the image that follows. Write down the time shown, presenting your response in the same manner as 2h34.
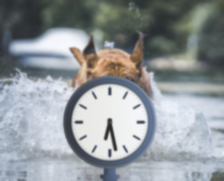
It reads 6h28
